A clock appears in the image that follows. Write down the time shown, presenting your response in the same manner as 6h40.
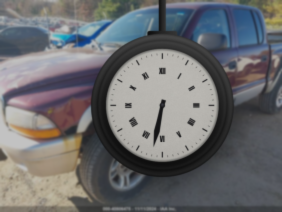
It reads 6h32
